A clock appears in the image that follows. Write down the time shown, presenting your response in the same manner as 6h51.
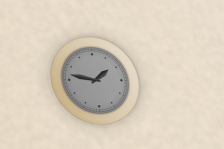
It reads 1h47
